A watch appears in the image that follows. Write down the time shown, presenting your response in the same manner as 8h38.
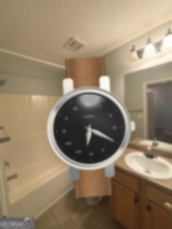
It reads 6h20
